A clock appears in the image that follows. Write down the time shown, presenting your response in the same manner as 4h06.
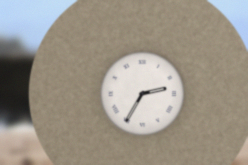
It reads 2h35
